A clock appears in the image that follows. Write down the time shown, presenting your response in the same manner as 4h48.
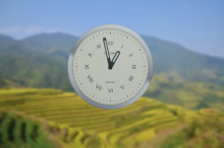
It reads 12h58
